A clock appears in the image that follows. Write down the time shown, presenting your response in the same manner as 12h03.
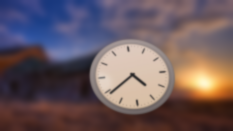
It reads 4h39
